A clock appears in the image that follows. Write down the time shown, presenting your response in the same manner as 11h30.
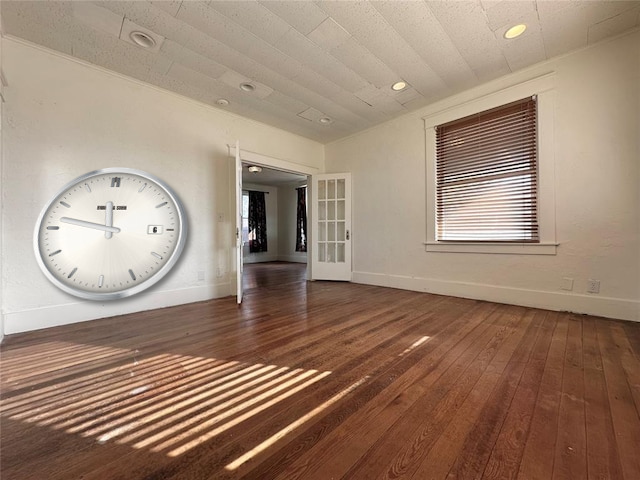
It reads 11h47
